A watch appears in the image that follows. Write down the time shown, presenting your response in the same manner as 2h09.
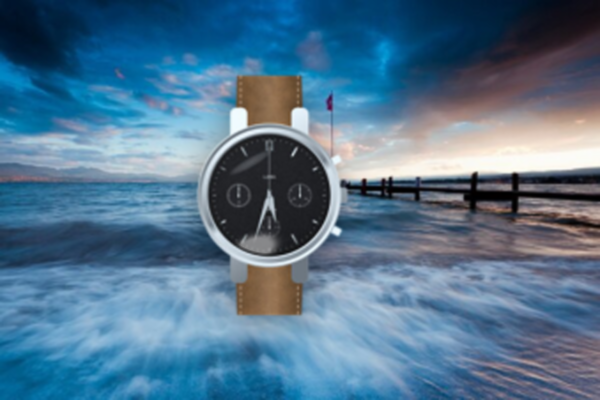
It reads 5h33
